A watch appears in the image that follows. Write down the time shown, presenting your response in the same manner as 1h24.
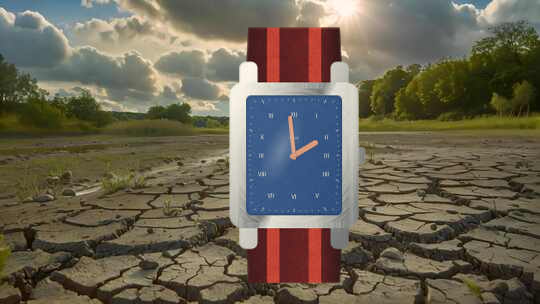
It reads 1h59
